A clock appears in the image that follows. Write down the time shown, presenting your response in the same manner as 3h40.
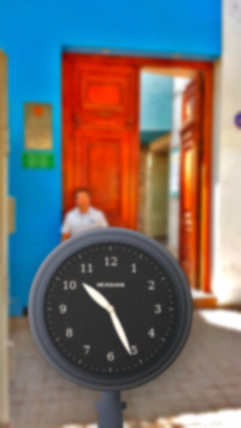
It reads 10h26
